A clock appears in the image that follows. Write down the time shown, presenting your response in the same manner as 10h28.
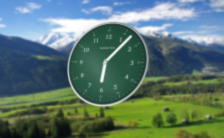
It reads 6h07
